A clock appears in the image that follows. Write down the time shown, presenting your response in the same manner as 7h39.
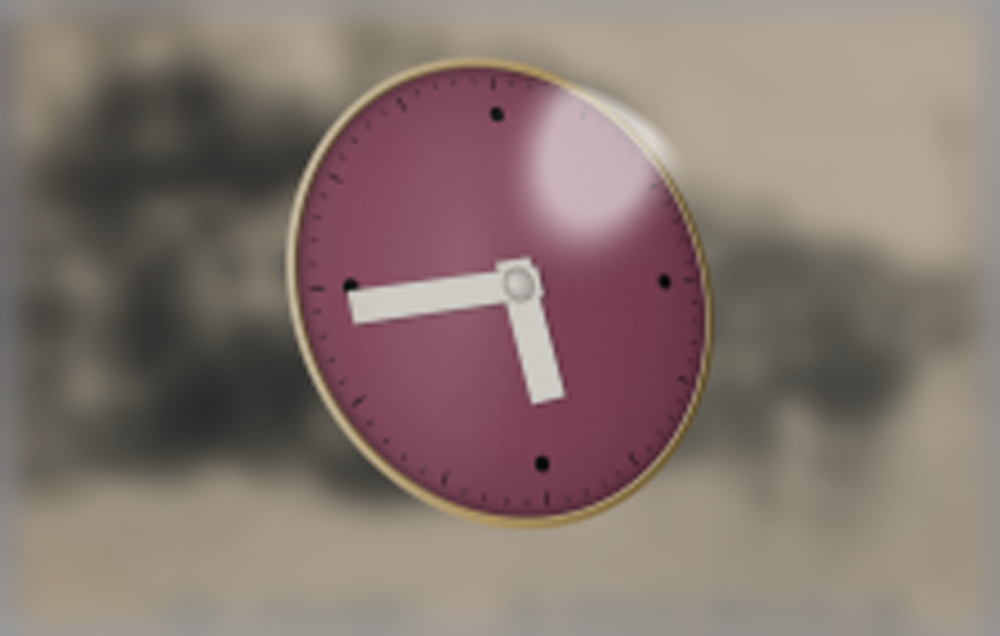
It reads 5h44
